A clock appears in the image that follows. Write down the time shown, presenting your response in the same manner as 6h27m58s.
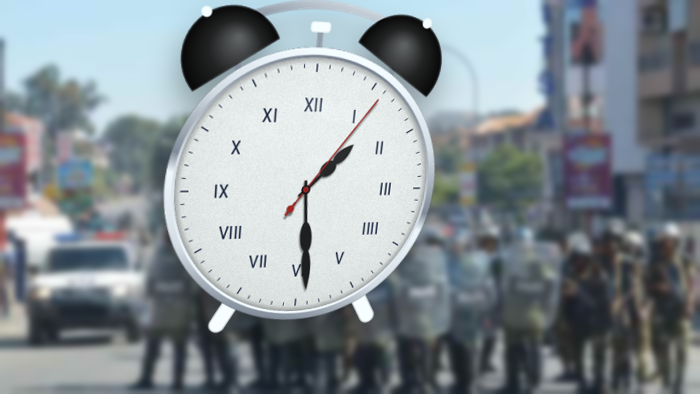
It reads 1h29m06s
